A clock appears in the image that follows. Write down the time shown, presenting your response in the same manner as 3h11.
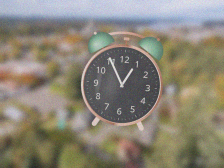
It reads 12h55
